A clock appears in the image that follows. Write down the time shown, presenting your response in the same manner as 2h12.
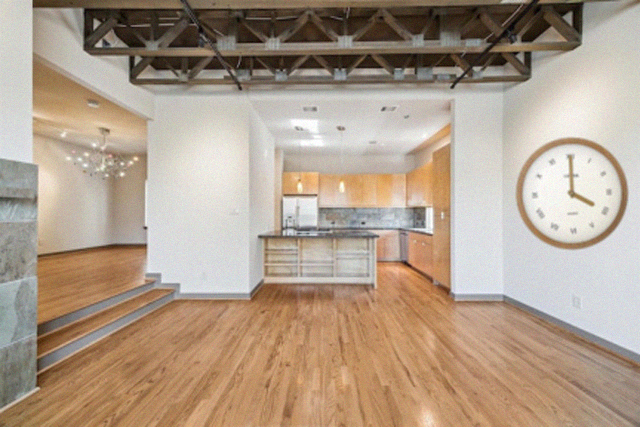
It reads 4h00
